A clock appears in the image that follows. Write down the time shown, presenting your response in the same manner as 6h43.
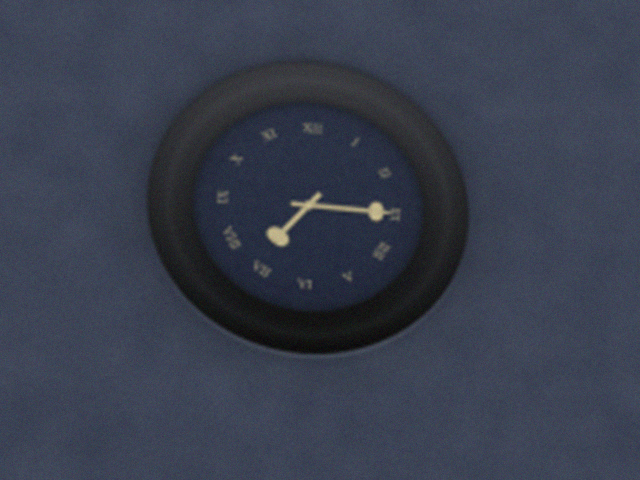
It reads 7h15
